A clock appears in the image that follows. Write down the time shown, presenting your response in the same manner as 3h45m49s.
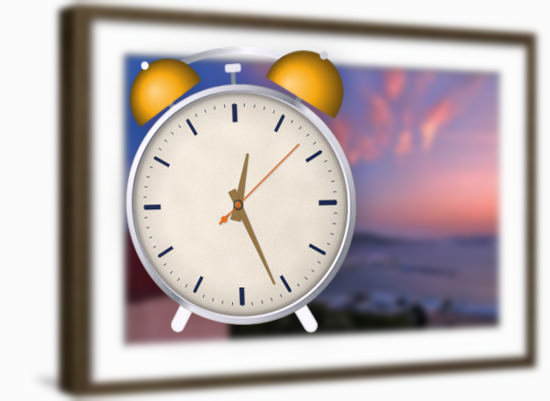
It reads 12h26m08s
